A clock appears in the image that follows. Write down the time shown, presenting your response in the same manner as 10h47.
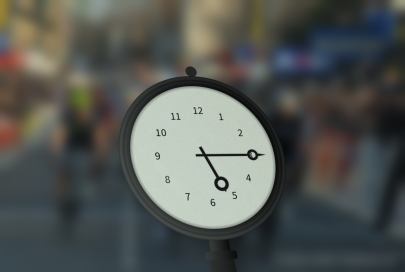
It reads 5h15
